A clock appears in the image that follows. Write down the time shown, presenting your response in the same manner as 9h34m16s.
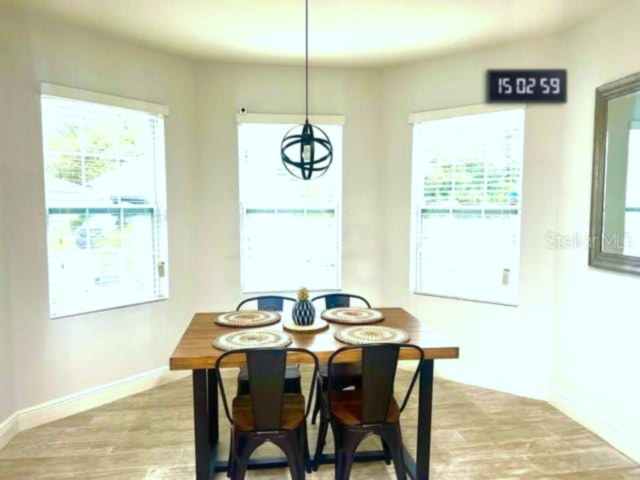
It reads 15h02m59s
